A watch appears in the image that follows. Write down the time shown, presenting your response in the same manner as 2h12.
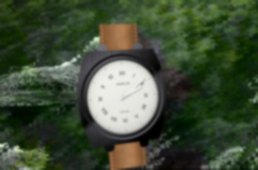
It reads 2h09
